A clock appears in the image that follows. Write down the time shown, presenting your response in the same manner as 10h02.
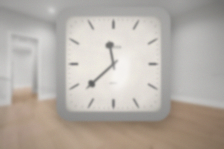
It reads 11h38
